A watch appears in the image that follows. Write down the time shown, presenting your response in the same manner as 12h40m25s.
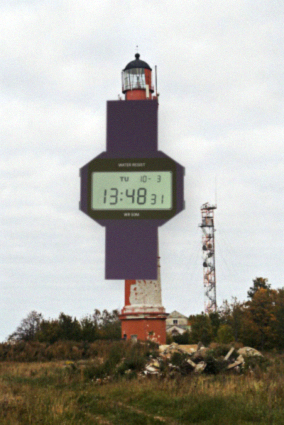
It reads 13h48m31s
